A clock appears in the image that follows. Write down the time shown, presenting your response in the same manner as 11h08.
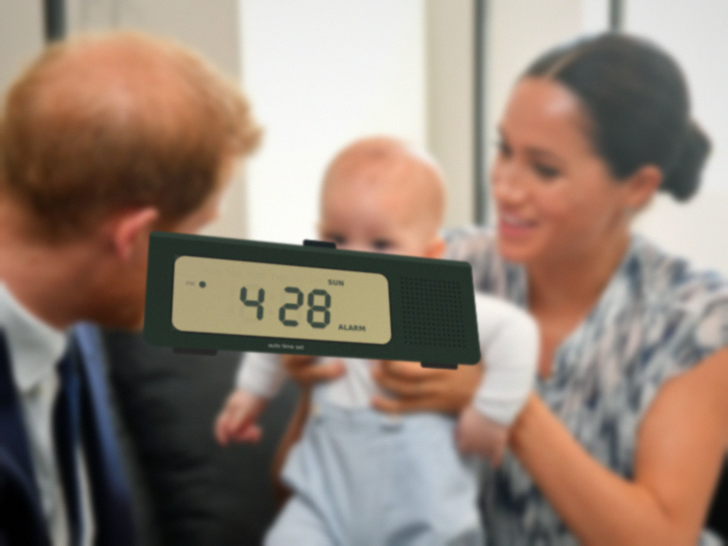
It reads 4h28
